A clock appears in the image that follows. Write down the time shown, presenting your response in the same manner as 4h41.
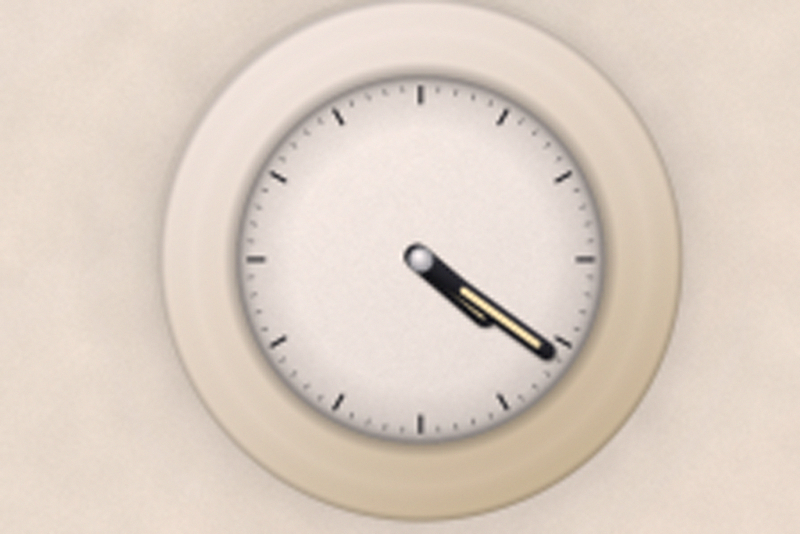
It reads 4h21
